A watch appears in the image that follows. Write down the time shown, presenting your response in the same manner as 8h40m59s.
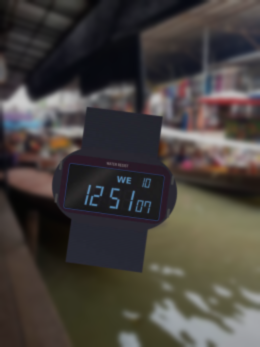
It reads 12h51m07s
